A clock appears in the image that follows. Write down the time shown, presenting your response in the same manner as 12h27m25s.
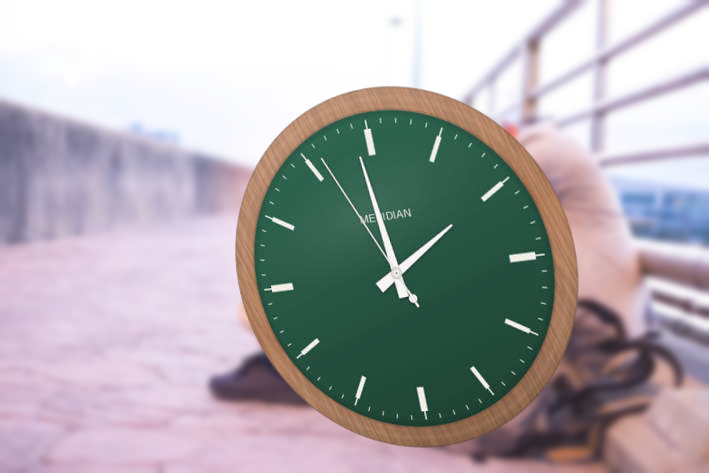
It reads 1h58m56s
